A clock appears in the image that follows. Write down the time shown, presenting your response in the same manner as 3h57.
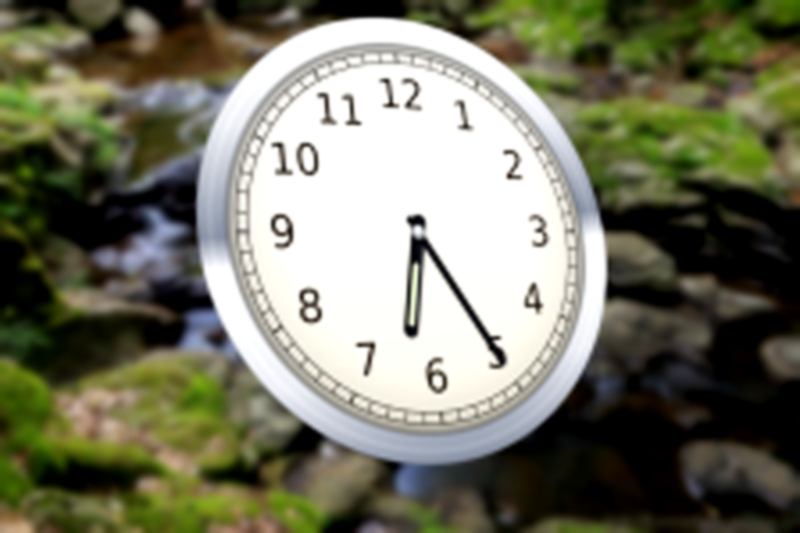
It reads 6h25
